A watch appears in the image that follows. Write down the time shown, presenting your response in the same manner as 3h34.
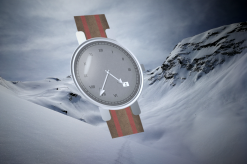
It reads 4h36
